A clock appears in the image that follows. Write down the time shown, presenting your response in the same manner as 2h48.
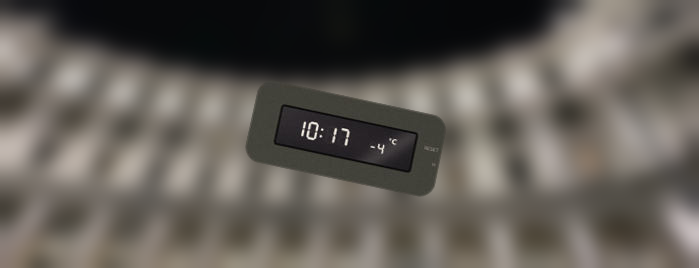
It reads 10h17
